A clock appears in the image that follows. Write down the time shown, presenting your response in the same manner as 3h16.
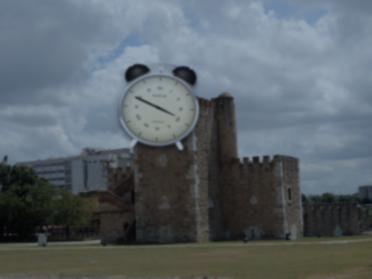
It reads 3h49
